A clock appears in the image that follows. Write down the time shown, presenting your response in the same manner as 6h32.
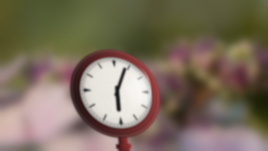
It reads 6h04
